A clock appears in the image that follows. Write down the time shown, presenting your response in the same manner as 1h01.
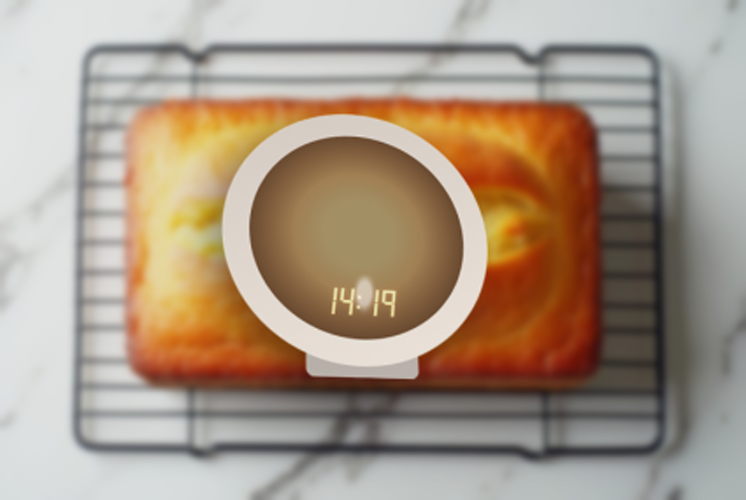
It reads 14h19
